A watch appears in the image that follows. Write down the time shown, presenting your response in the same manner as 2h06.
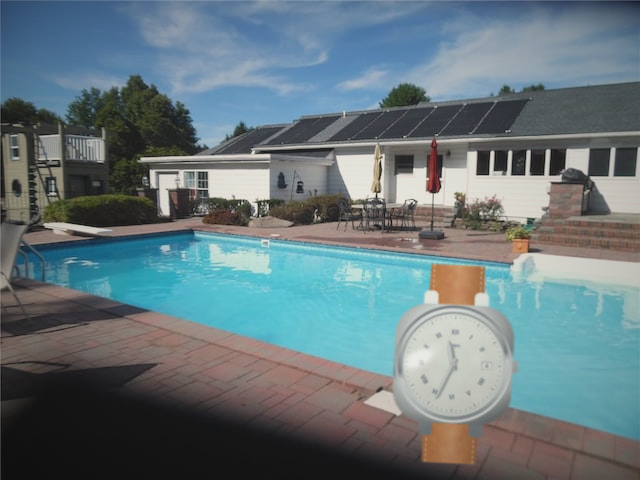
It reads 11h34
